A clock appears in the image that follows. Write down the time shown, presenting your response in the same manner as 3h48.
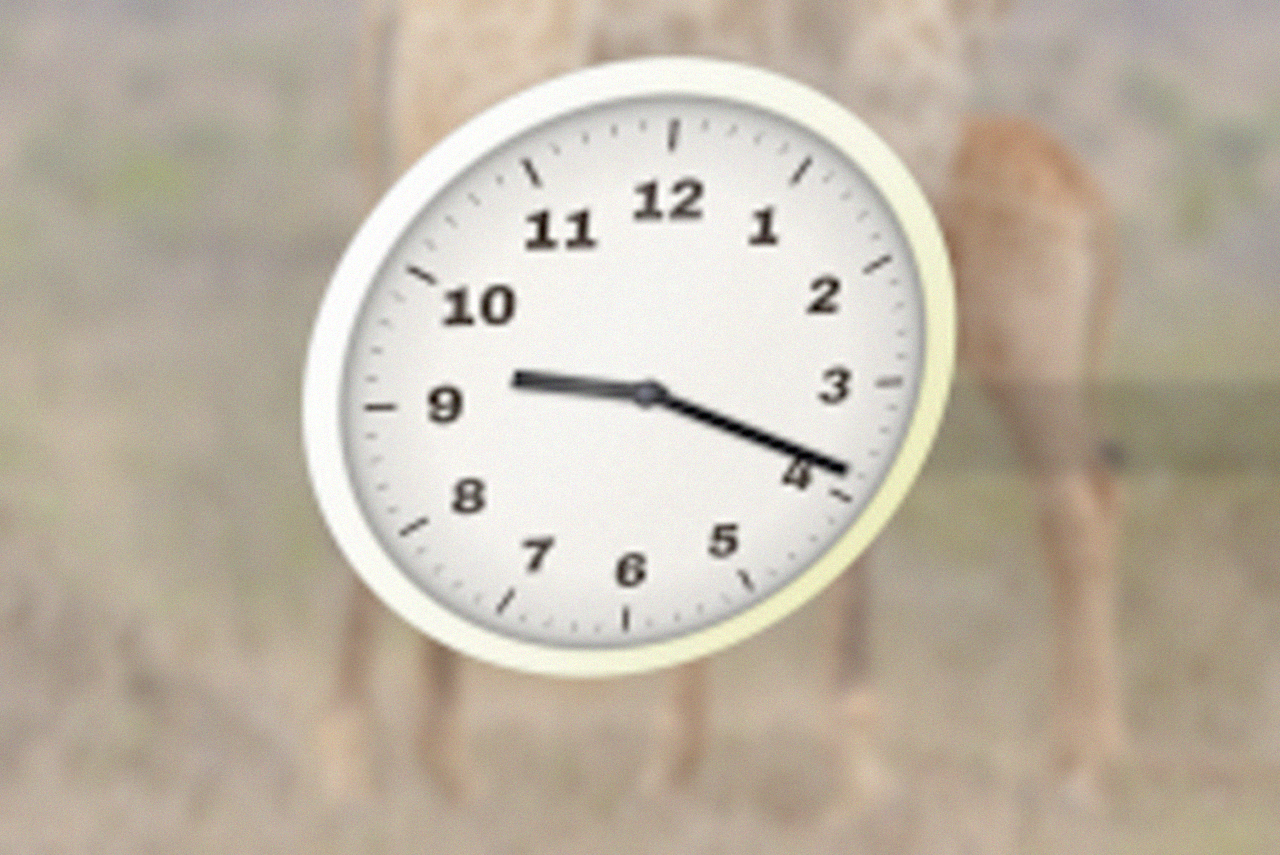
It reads 9h19
